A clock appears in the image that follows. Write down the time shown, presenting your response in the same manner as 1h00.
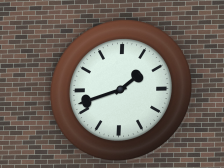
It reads 1h42
